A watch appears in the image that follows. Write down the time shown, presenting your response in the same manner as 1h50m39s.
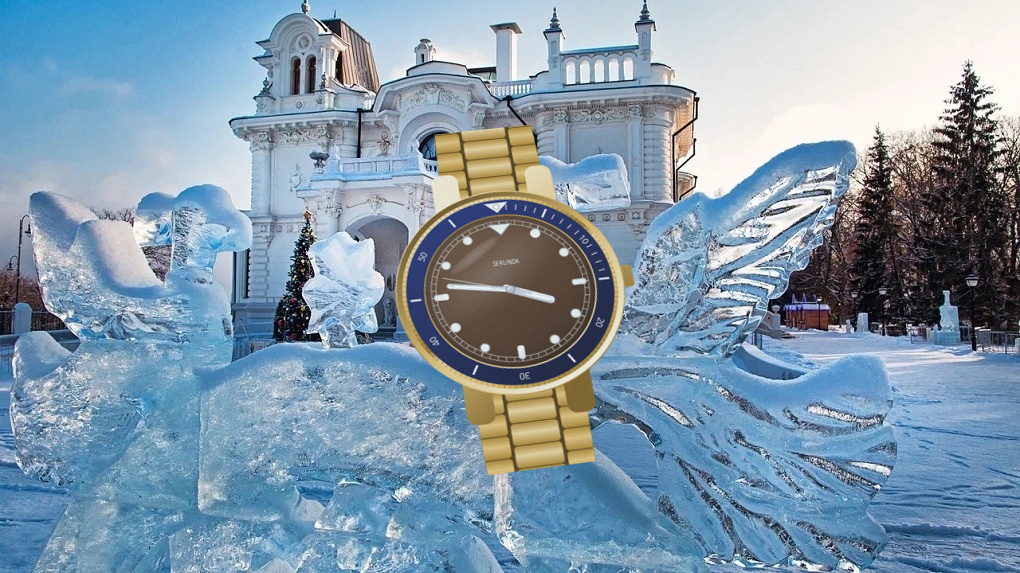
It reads 3h46m48s
